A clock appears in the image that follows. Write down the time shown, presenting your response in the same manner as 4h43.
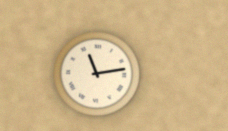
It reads 11h13
